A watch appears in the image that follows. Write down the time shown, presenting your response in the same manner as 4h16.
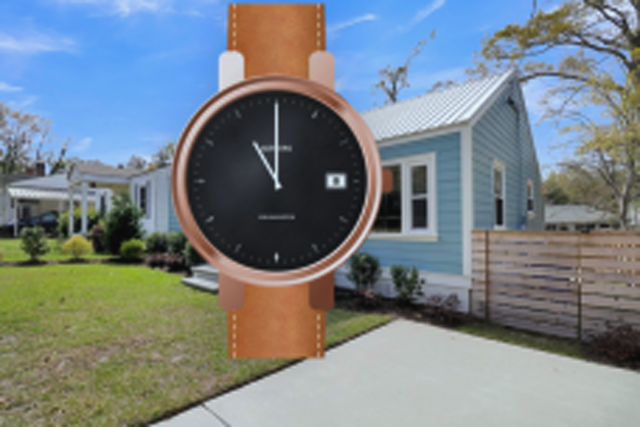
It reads 11h00
